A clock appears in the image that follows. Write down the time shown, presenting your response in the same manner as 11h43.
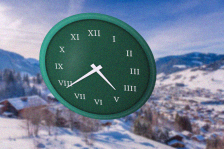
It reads 4h39
